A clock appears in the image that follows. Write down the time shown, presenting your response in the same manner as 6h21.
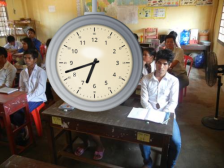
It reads 6h42
